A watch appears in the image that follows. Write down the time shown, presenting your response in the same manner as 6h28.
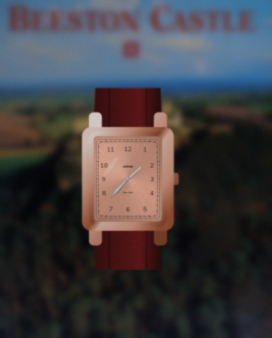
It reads 1h37
